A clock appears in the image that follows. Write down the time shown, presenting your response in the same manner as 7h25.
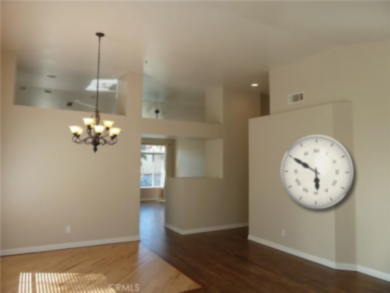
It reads 5h50
